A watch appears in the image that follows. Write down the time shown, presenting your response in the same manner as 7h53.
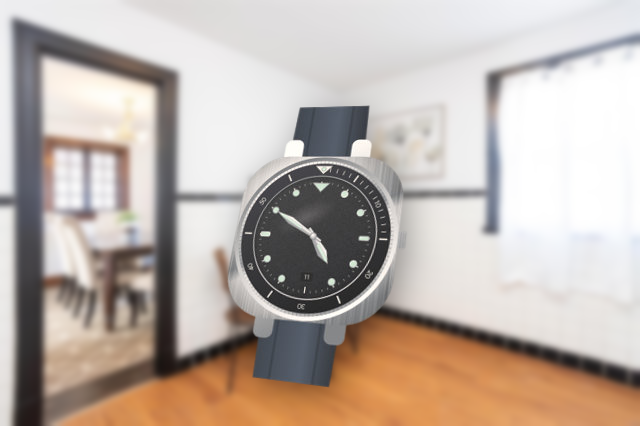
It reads 4h50
